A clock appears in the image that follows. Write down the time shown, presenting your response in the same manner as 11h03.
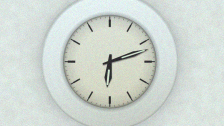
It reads 6h12
